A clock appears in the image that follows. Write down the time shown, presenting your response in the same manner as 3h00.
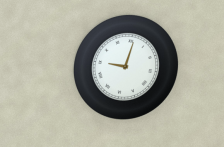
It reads 9h01
